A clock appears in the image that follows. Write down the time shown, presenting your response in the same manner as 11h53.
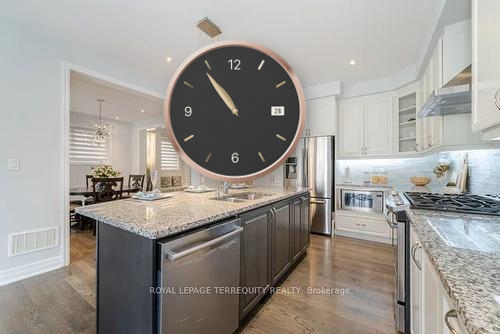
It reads 10h54
